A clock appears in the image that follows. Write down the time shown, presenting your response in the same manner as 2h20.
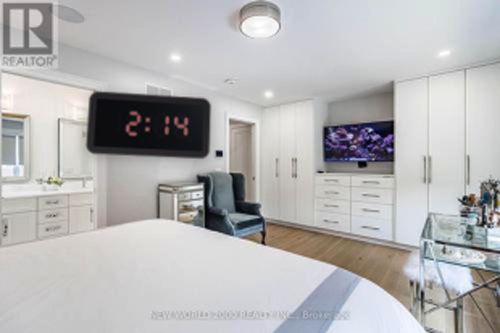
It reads 2h14
